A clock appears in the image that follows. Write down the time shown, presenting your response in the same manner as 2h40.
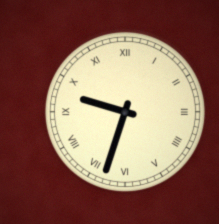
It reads 9h33
